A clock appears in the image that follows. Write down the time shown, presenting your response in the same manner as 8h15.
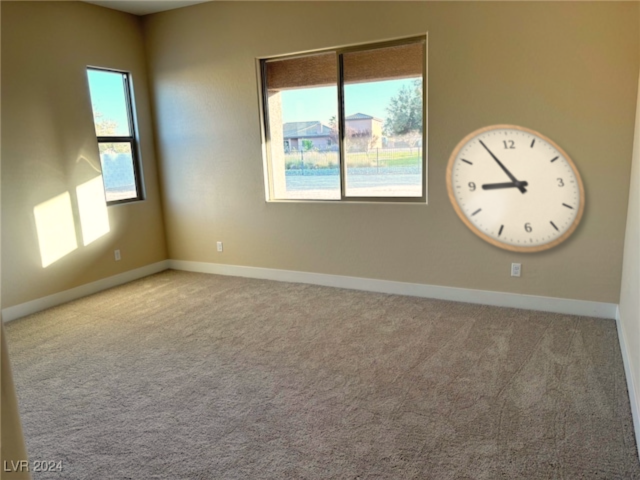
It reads 8h55
